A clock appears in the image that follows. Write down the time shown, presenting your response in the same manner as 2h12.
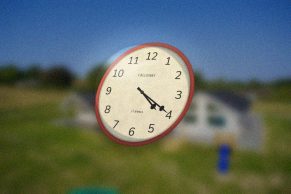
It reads 4h20
